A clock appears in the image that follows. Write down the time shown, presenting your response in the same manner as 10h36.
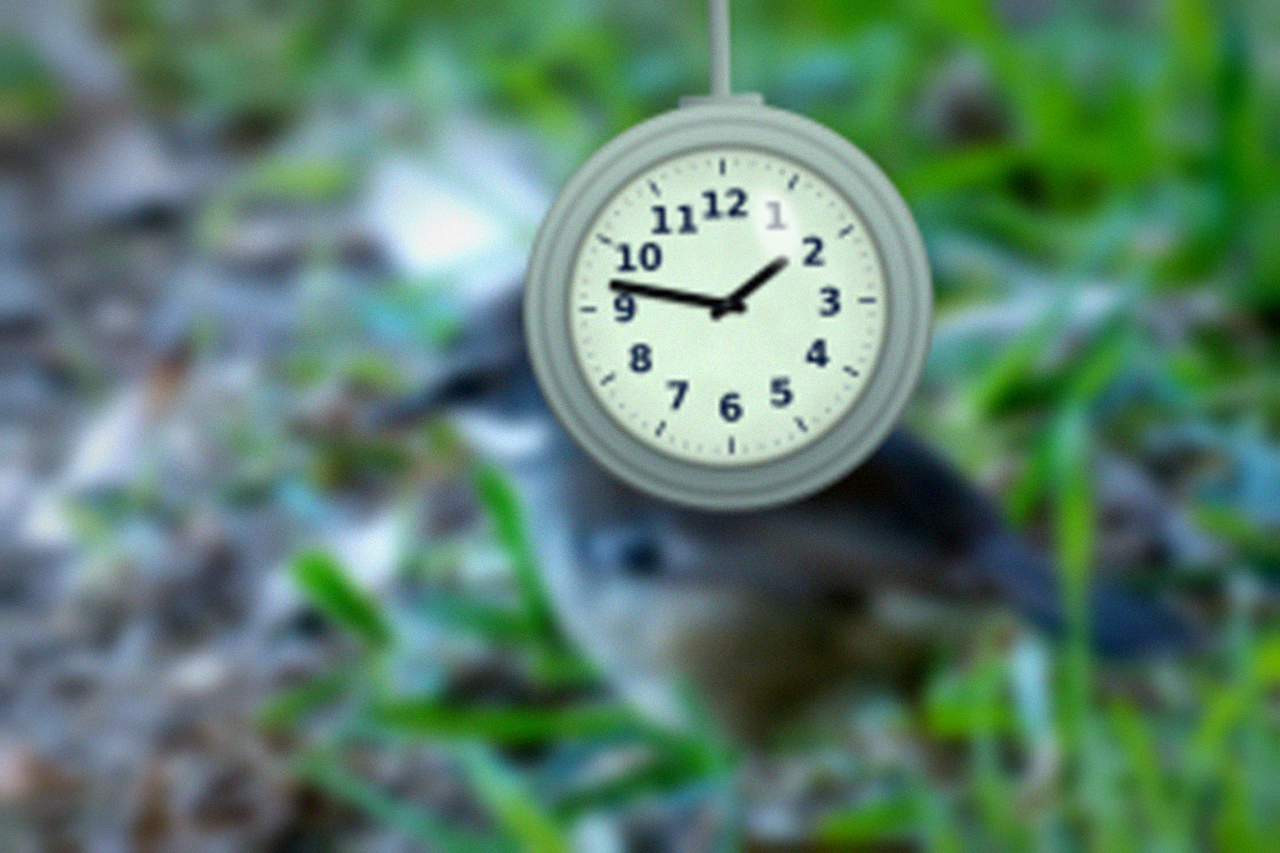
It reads 1h47
